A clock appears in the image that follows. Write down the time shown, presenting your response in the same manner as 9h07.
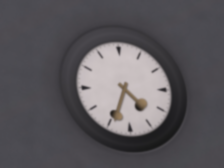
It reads 4h34
